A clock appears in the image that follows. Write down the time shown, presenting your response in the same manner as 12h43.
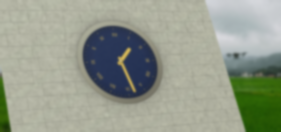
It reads 1h28
